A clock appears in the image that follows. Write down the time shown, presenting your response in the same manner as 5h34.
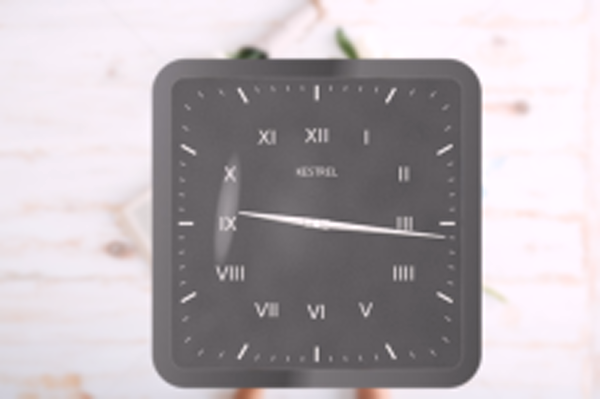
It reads 9h16
